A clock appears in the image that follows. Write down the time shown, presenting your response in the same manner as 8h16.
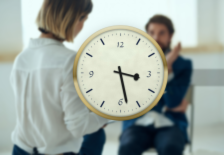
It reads 3h28
